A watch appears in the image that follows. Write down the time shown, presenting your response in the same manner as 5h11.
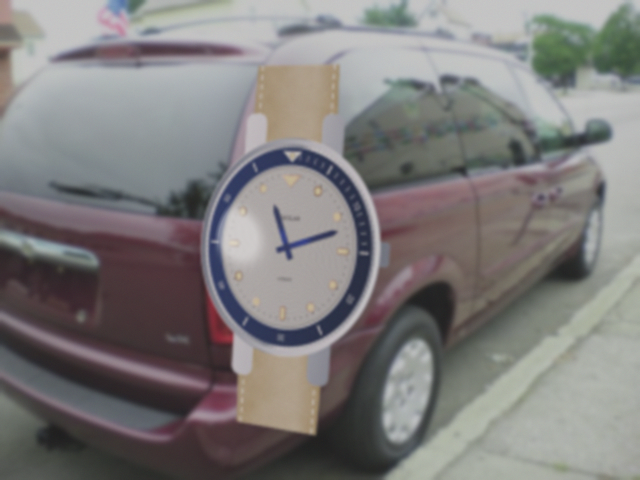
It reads 11h12
